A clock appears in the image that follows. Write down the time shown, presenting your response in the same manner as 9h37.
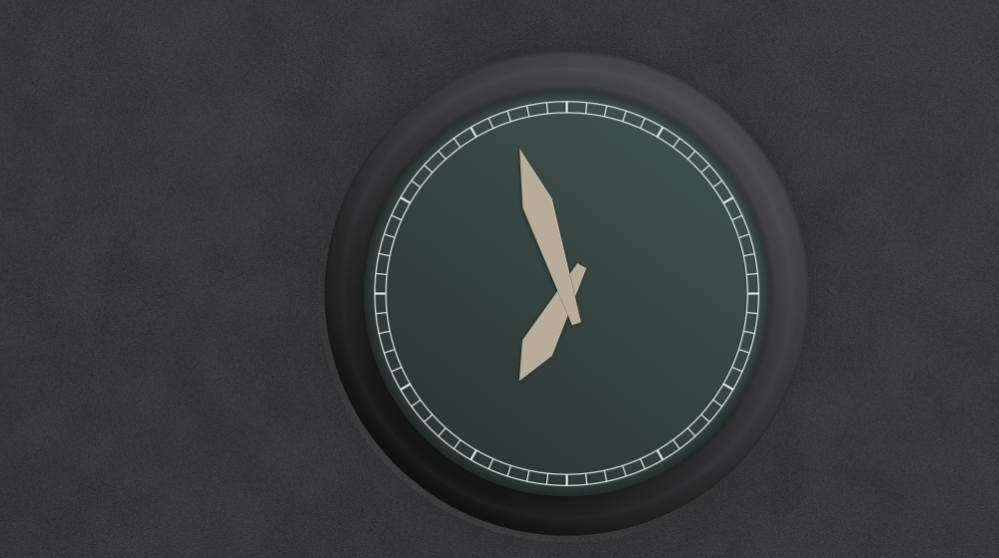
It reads 6h57
